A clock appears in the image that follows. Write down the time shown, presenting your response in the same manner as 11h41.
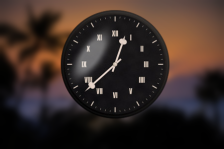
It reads 12h38
